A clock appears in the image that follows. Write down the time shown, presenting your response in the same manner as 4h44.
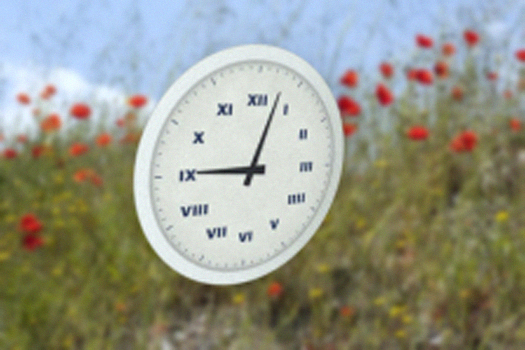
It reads 9h03
